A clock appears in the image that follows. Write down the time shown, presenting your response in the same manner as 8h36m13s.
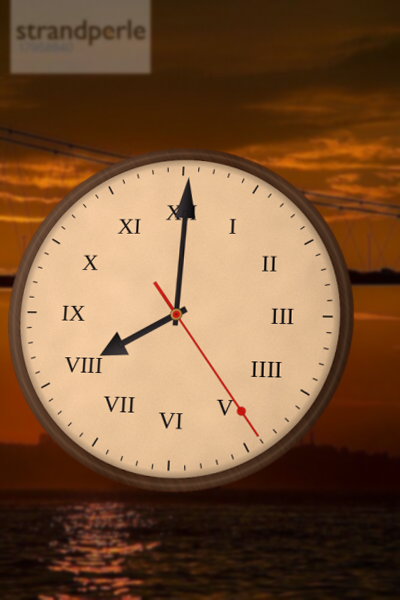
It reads 8h00m24s
